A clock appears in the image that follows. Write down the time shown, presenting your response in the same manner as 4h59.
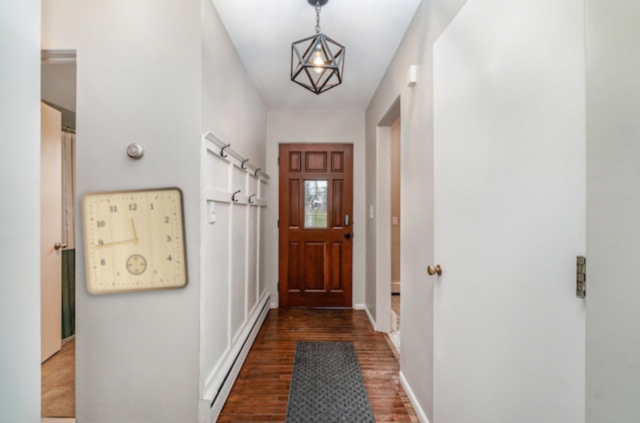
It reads 11h44
